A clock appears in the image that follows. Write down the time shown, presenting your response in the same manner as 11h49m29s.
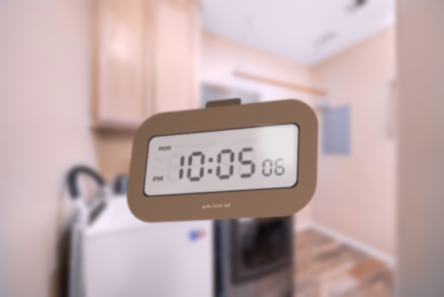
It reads 10h05m06s
